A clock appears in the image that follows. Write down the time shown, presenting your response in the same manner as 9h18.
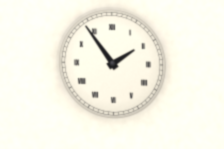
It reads 1h54
